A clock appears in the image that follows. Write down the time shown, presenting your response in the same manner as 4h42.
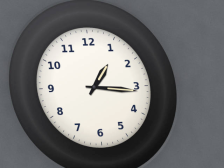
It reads 1h16
